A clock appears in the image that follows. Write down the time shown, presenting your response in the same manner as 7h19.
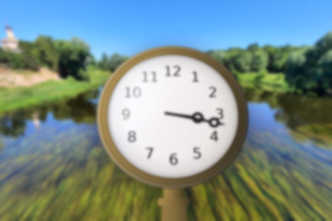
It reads 3h17
